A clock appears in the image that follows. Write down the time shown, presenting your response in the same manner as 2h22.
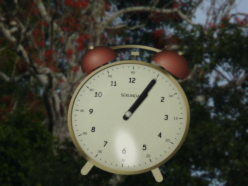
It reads 1h05
